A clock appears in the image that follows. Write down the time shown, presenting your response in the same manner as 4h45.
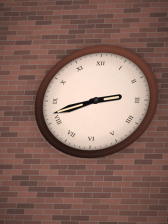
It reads 2h42
